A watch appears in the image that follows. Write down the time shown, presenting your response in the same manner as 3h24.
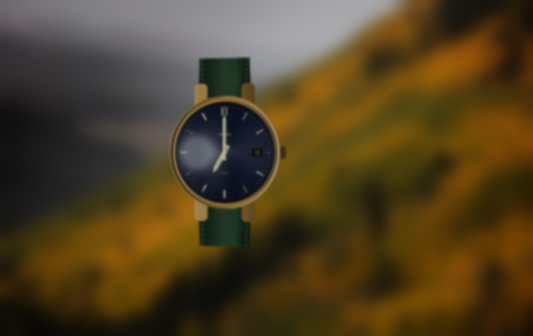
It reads 7h00
